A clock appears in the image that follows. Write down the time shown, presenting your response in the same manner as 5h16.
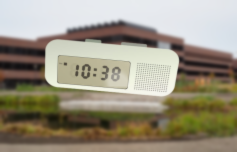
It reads 10h38
